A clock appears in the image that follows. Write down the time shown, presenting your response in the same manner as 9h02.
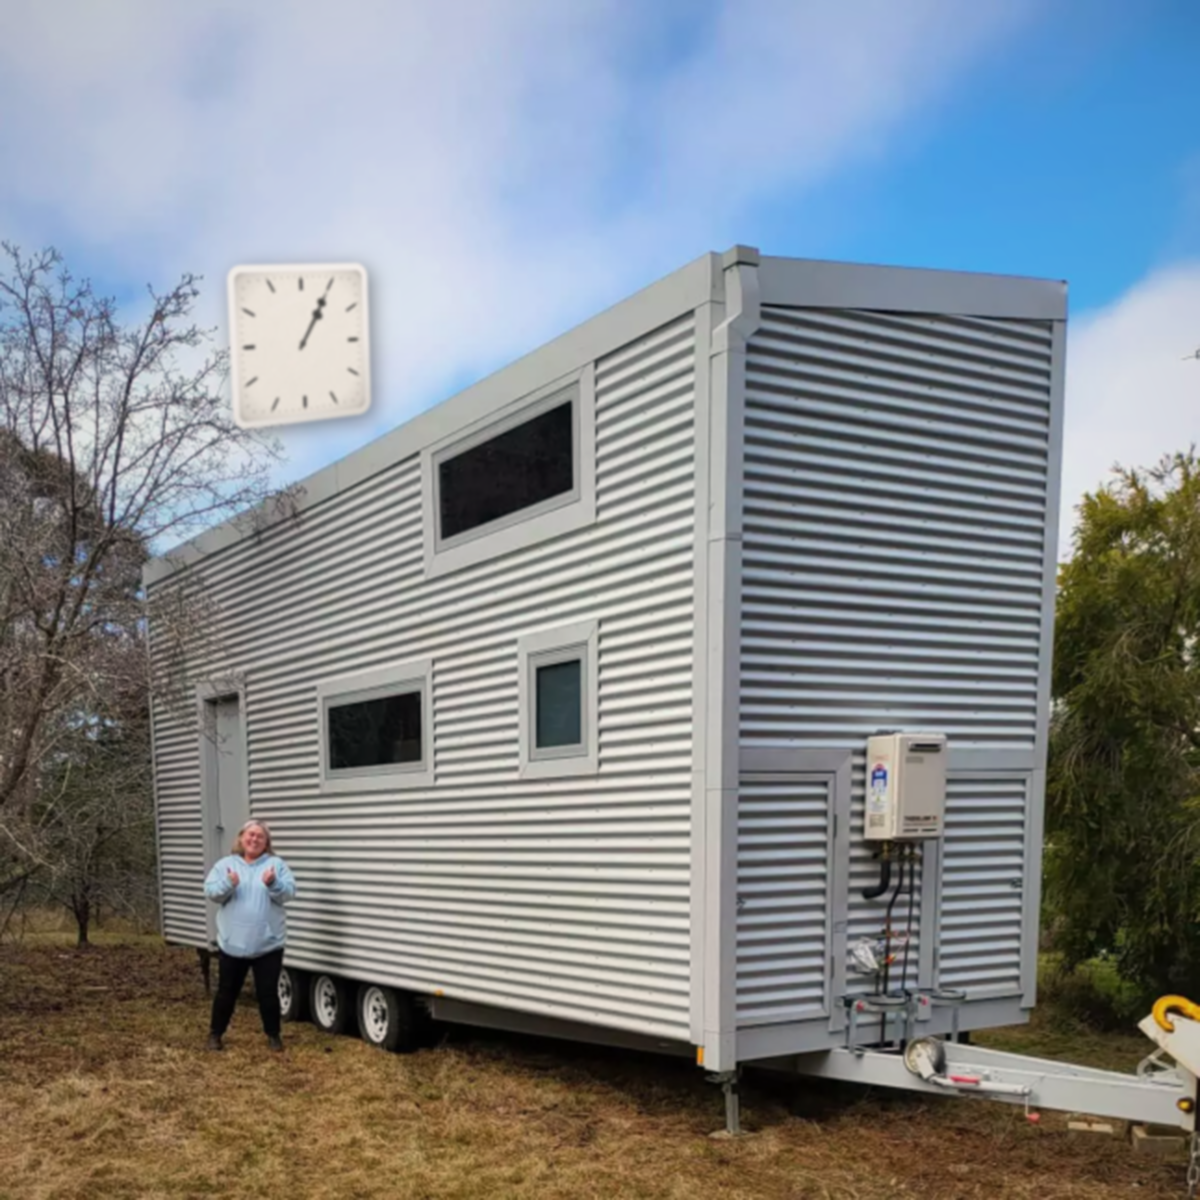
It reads 1h05
